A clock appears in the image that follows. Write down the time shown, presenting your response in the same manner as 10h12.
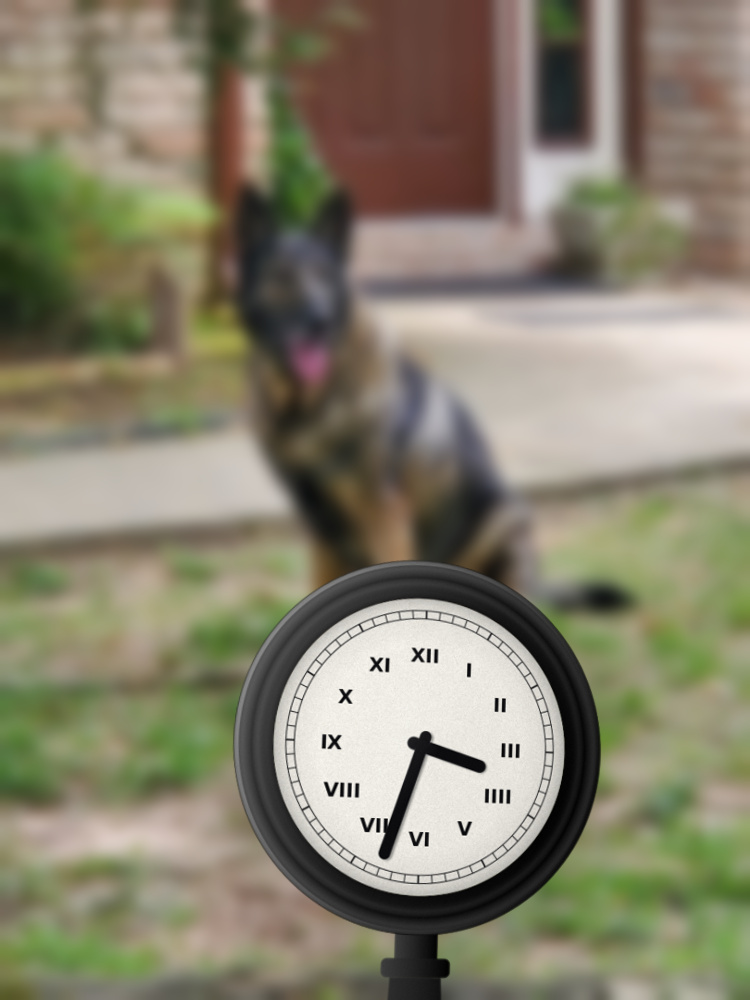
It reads 3h33
